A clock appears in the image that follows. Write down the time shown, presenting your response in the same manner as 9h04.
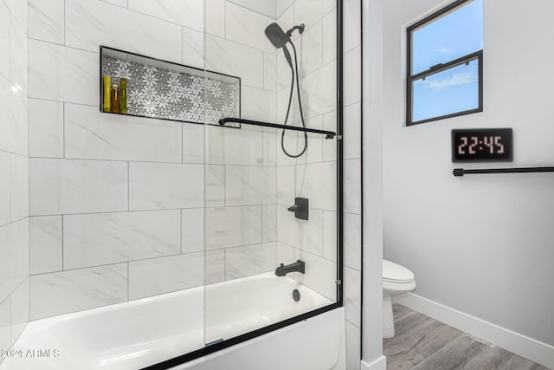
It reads 22h45
